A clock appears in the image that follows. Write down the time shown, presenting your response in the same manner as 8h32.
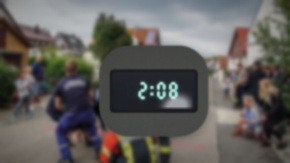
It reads 2h08
